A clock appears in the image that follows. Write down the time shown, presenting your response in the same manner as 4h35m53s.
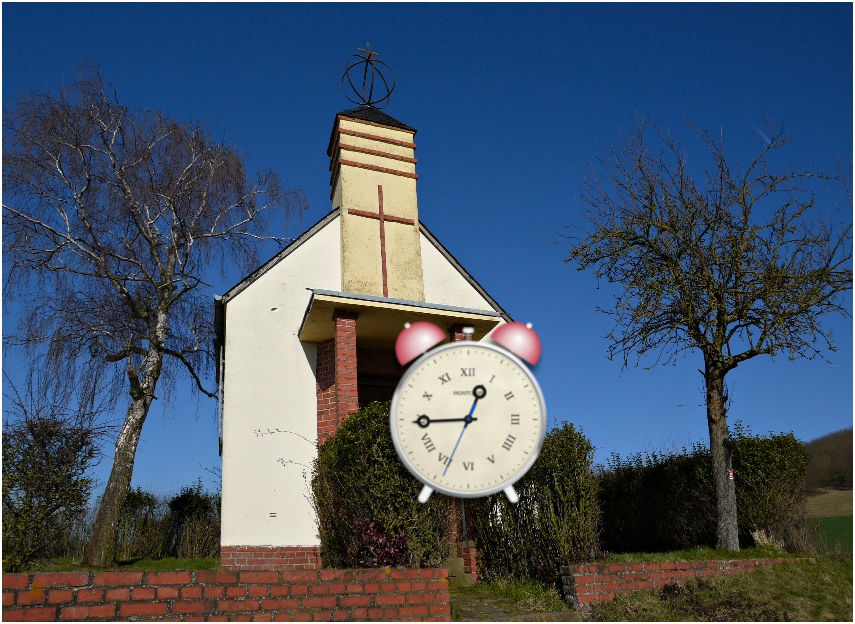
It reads 12h44m34s
